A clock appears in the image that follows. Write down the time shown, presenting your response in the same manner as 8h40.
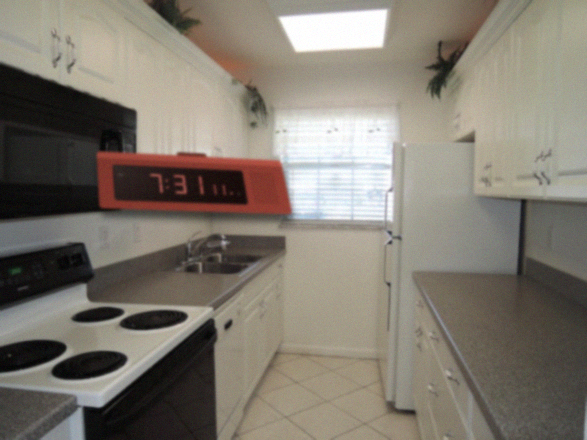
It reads 7h31
